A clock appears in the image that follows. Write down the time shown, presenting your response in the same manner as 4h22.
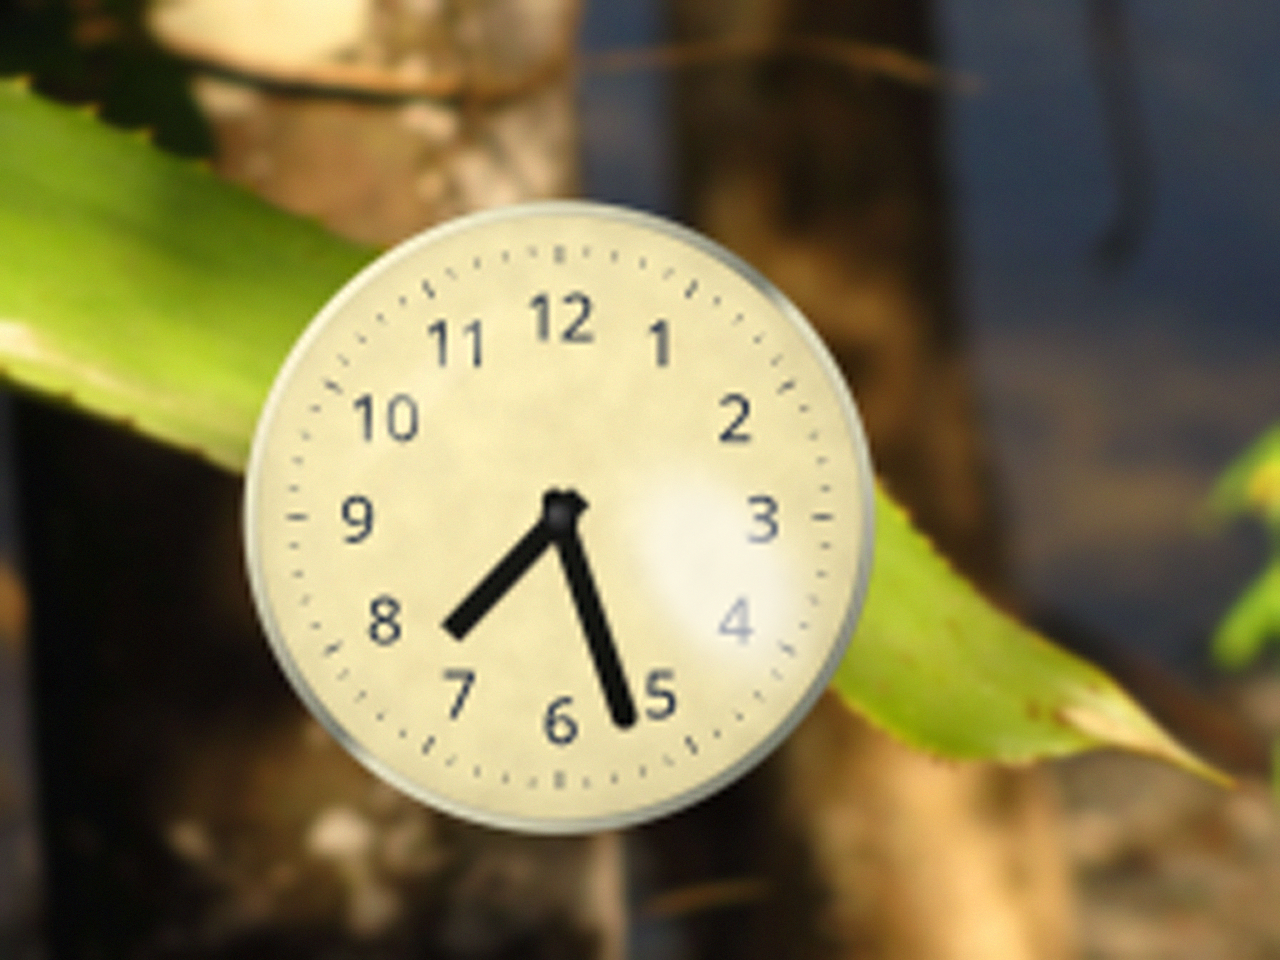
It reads 7h27
